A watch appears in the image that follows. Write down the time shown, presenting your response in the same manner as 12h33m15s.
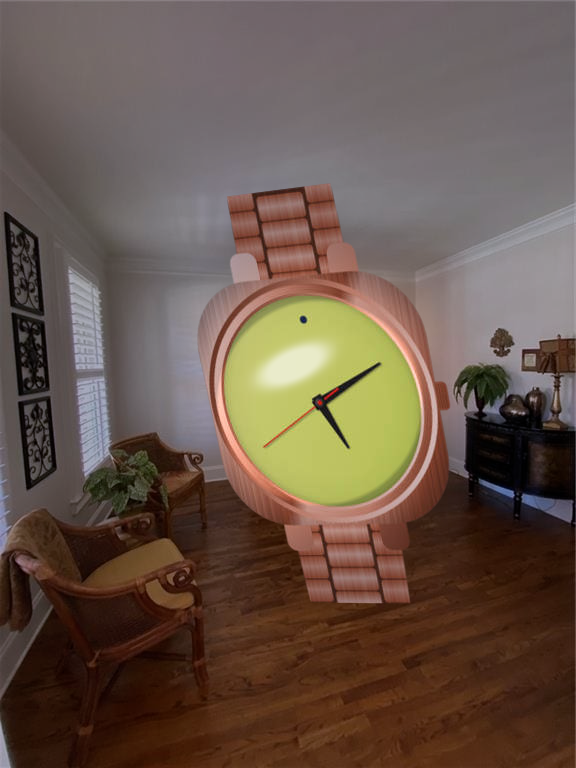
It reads 5h10m40s
